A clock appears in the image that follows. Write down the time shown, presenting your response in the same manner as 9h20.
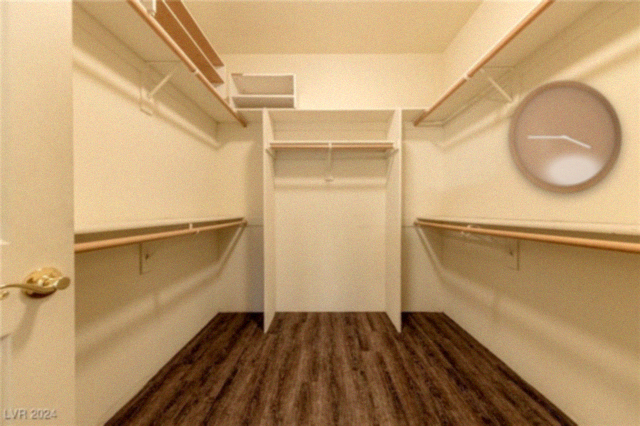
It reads 3h45
